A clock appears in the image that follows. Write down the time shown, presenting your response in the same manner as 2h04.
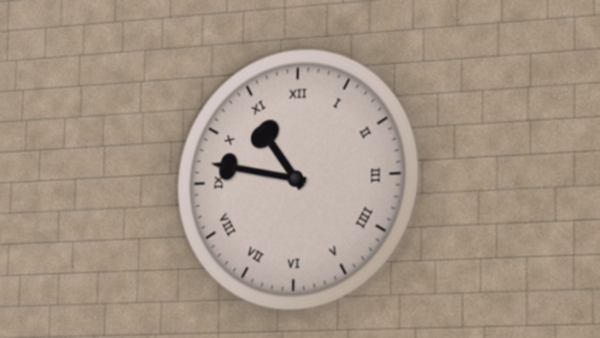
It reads 10h47
